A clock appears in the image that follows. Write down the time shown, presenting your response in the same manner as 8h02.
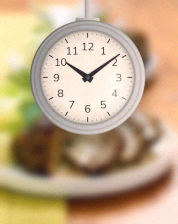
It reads 10h09
